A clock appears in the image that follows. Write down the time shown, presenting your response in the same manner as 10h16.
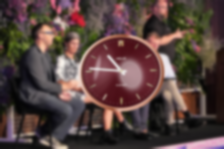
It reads 10h46
